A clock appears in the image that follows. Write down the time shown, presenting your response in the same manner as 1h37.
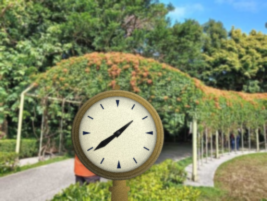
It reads 1h39
